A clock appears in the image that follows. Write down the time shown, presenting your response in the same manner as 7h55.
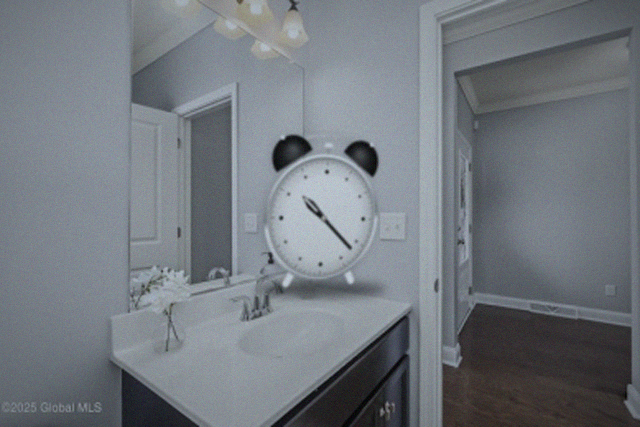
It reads 10h22
